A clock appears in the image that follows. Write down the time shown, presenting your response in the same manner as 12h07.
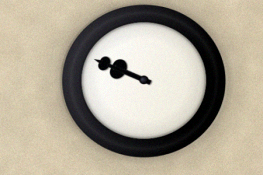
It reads 9h49
